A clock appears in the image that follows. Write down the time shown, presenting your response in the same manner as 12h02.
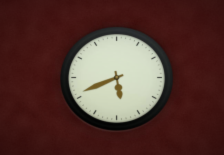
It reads 5h41
